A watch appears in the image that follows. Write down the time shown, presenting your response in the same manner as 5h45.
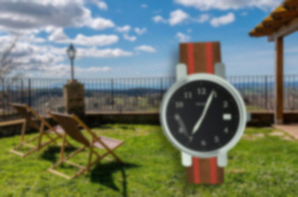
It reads 7h04
